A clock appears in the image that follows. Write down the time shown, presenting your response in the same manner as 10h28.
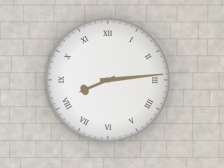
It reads 8h14
